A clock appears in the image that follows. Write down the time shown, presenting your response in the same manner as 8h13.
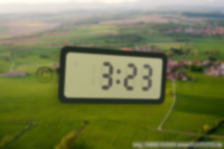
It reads 3h23
